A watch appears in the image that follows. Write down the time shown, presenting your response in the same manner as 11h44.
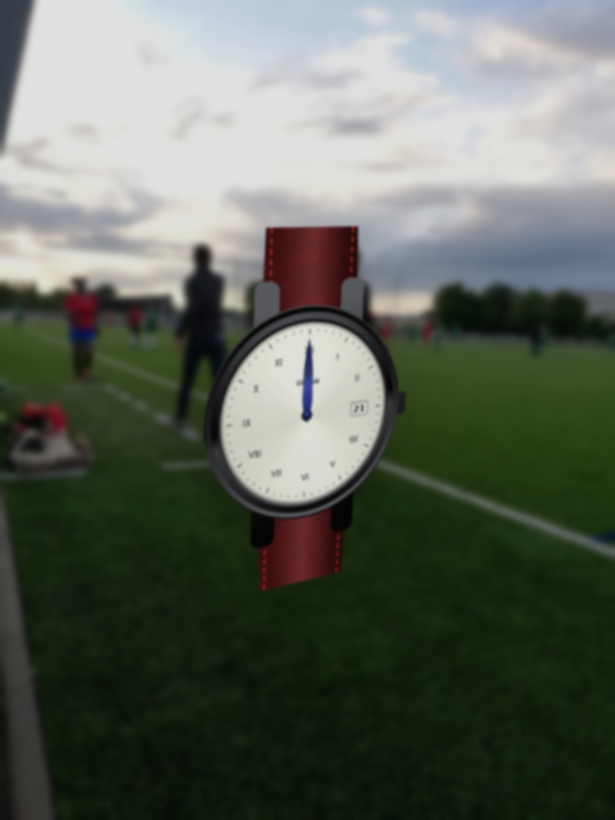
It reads 12h00
